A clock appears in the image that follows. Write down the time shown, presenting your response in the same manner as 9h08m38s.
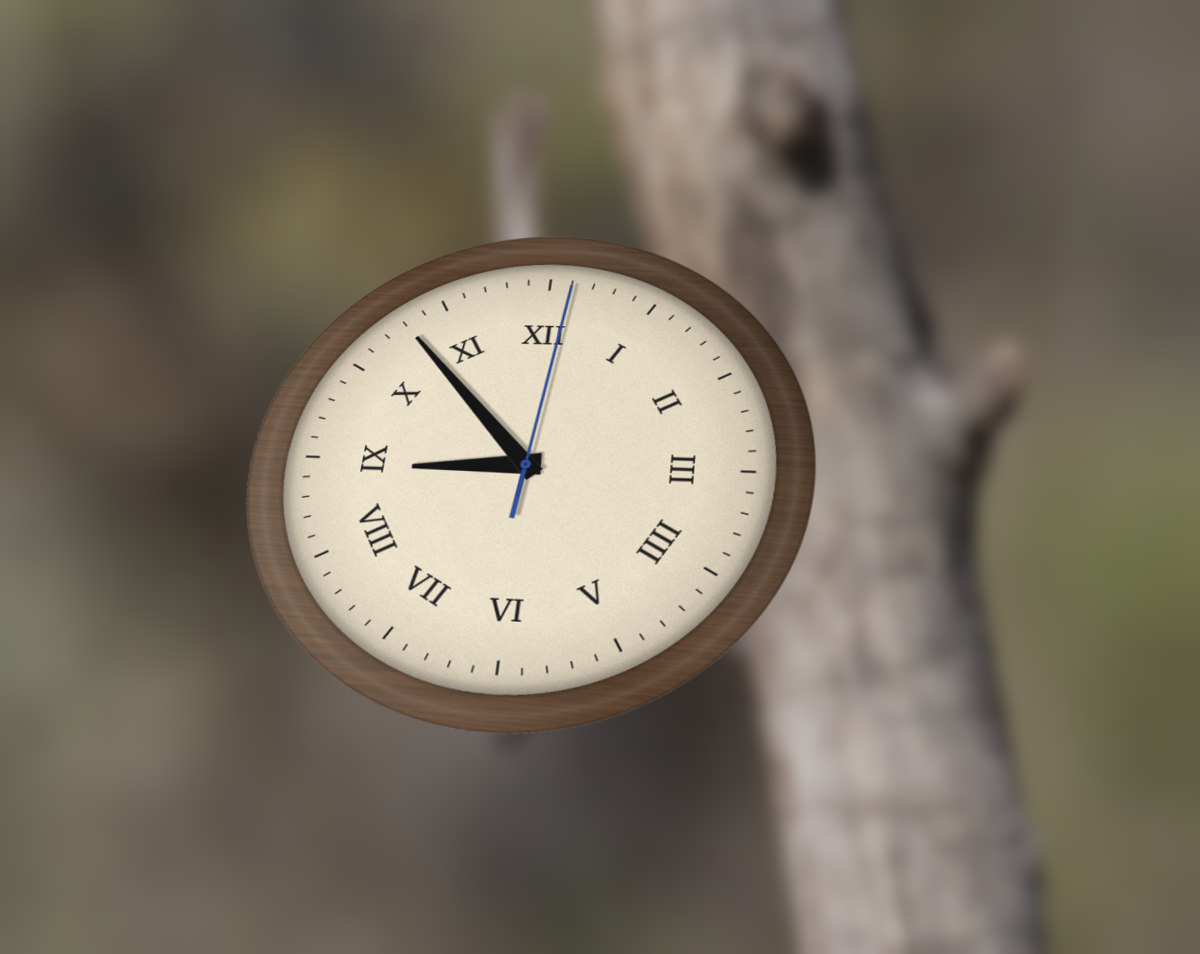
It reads 8h53m01s
